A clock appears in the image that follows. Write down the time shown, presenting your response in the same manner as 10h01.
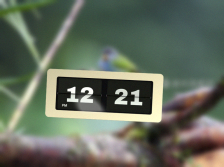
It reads 12h21
